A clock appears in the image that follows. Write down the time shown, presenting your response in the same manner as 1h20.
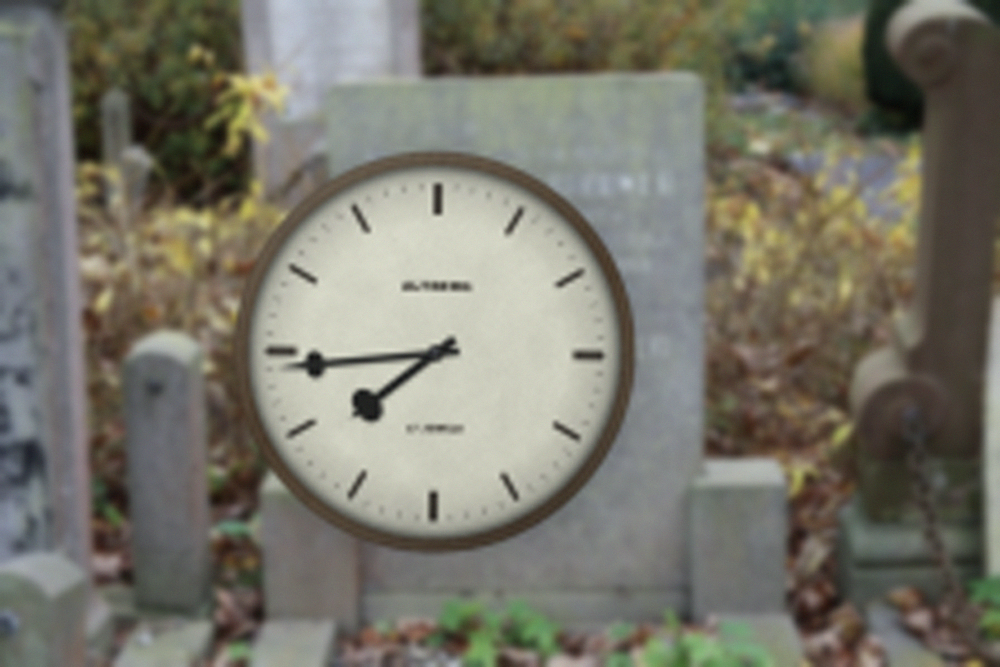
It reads 7h44
